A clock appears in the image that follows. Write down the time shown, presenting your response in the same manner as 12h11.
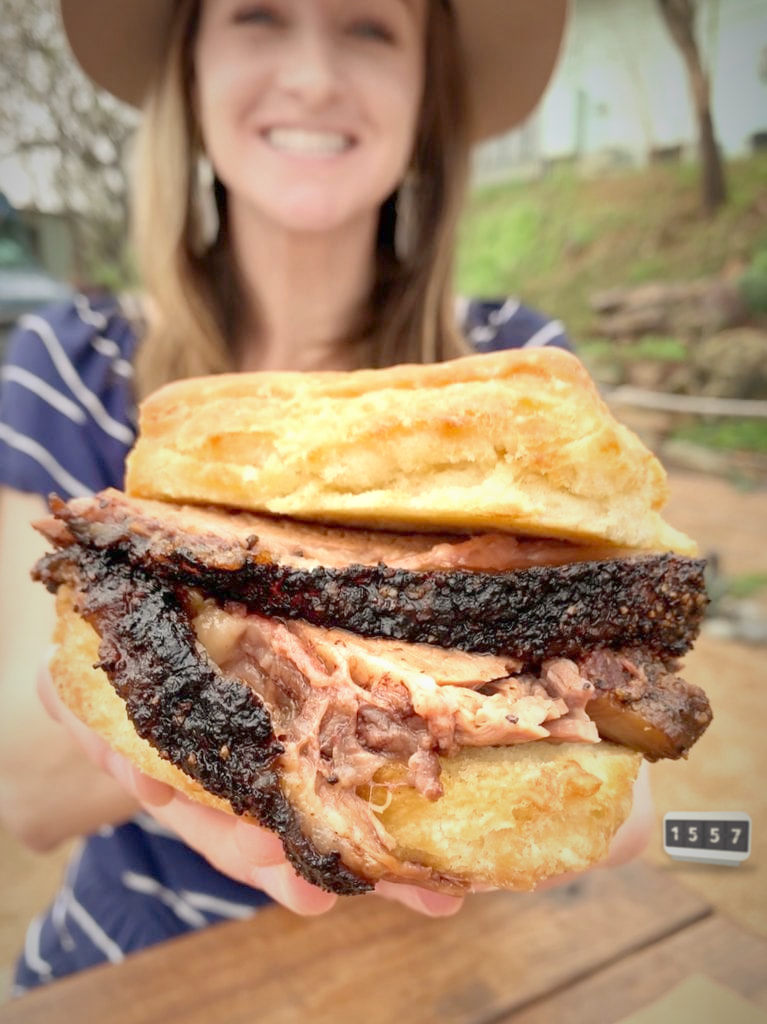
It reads 15h57
